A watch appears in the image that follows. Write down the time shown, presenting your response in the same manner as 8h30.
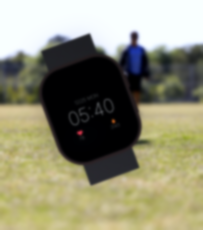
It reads 5h40
